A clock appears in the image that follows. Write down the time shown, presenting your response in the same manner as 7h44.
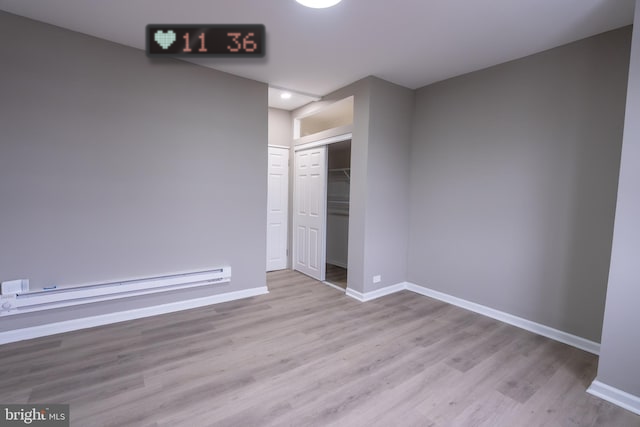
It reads 11h36
